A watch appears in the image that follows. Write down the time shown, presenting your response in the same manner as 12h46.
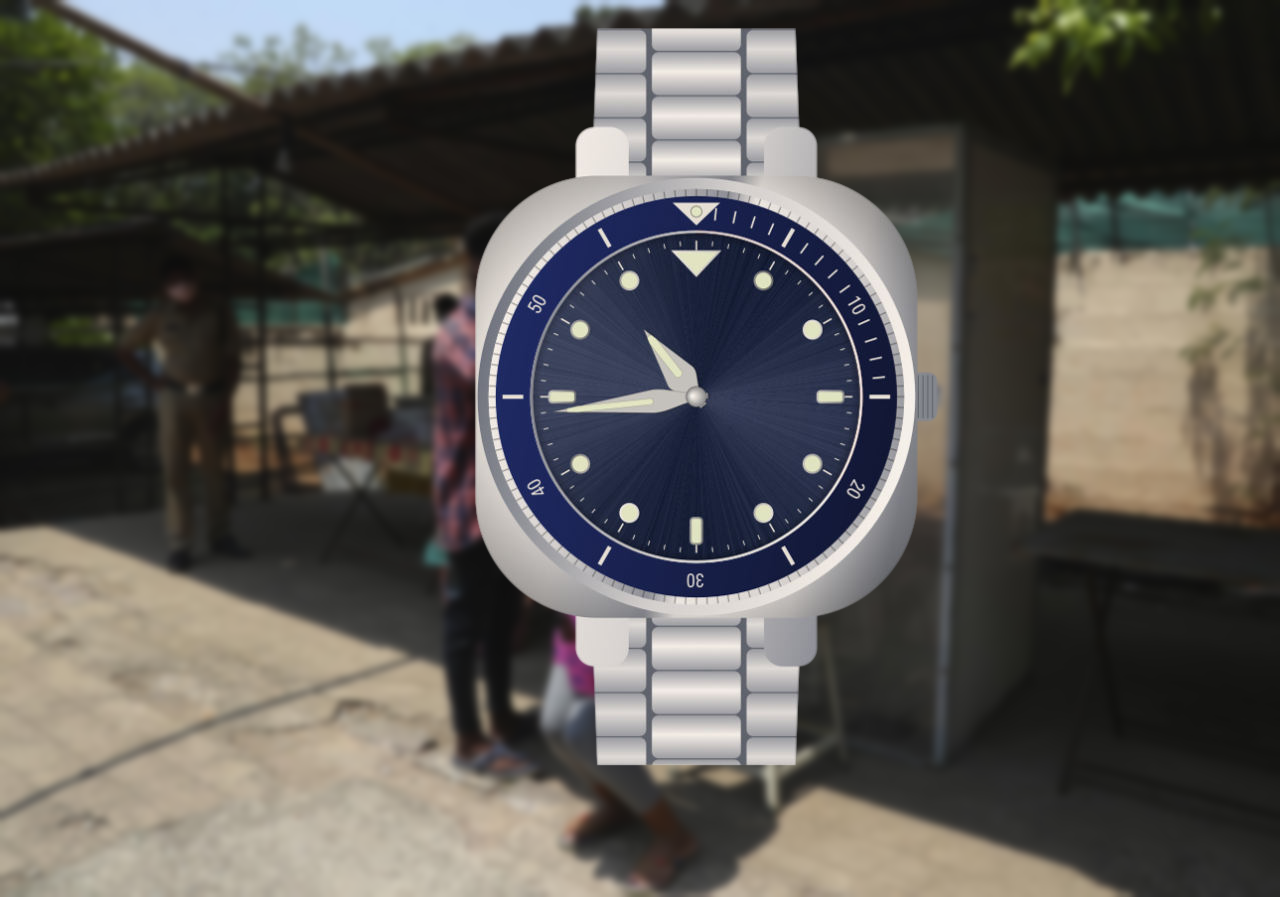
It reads 10h44
